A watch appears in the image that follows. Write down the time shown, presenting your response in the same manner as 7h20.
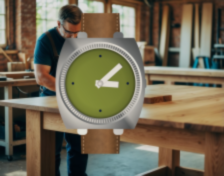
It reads 3h08
